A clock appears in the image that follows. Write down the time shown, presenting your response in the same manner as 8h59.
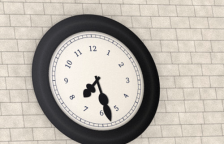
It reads 7h28
